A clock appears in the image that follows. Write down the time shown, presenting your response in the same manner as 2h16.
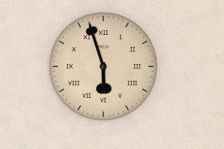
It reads 5h57
